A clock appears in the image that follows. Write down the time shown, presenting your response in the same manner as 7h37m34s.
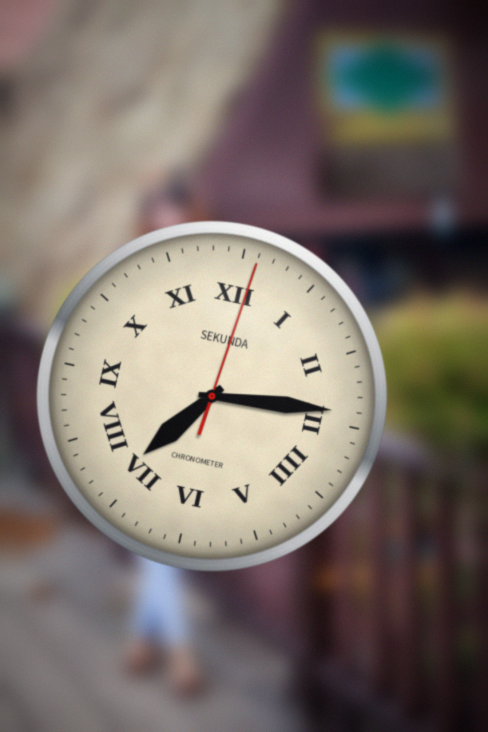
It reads 7h14m01s
